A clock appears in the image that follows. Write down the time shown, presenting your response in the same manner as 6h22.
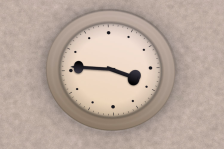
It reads 3h46
